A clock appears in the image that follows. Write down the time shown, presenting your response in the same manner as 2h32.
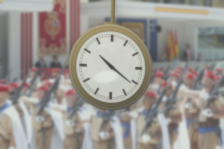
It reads 10h21
